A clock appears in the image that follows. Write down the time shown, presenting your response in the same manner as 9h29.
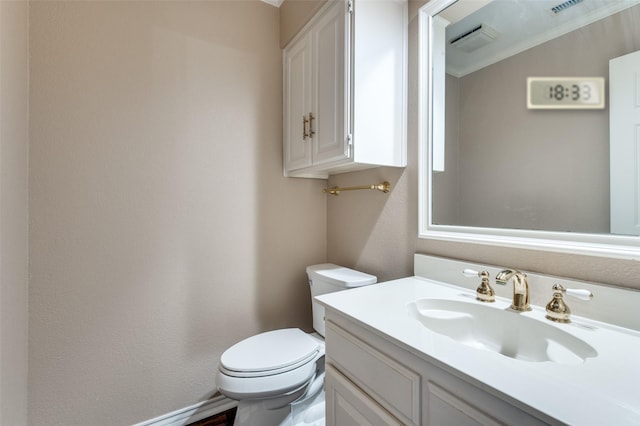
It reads 18h33
